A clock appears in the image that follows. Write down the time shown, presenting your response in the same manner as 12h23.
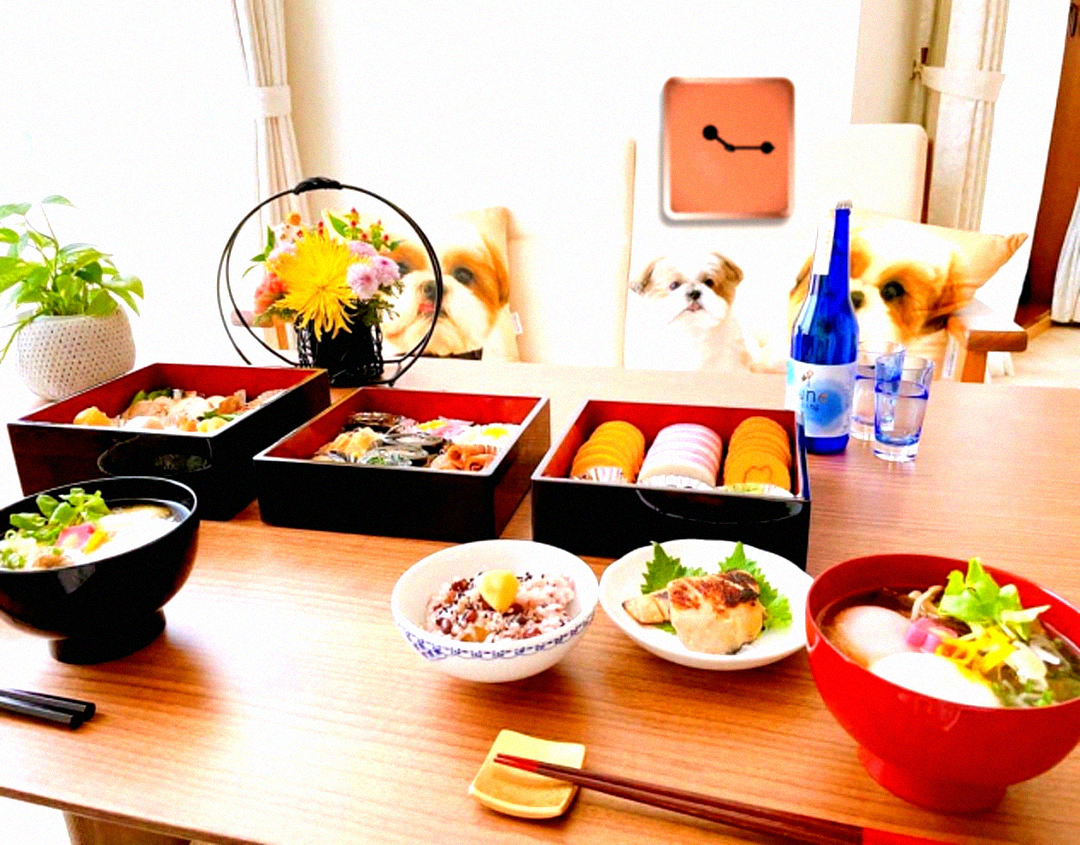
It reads 10h15
